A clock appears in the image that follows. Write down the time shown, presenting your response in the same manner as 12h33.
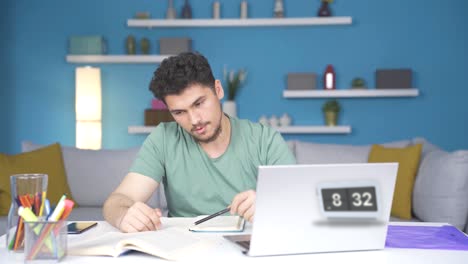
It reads 8h32
